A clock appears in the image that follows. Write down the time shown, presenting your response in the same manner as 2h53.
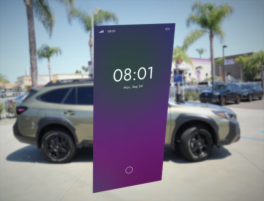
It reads 8h01
